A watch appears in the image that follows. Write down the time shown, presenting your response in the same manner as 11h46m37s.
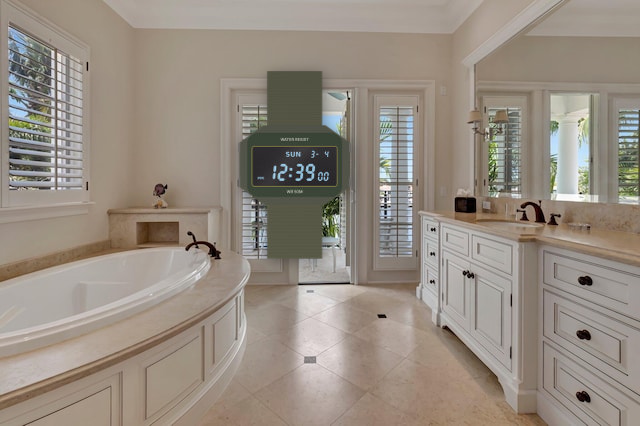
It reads 12h39m00s
